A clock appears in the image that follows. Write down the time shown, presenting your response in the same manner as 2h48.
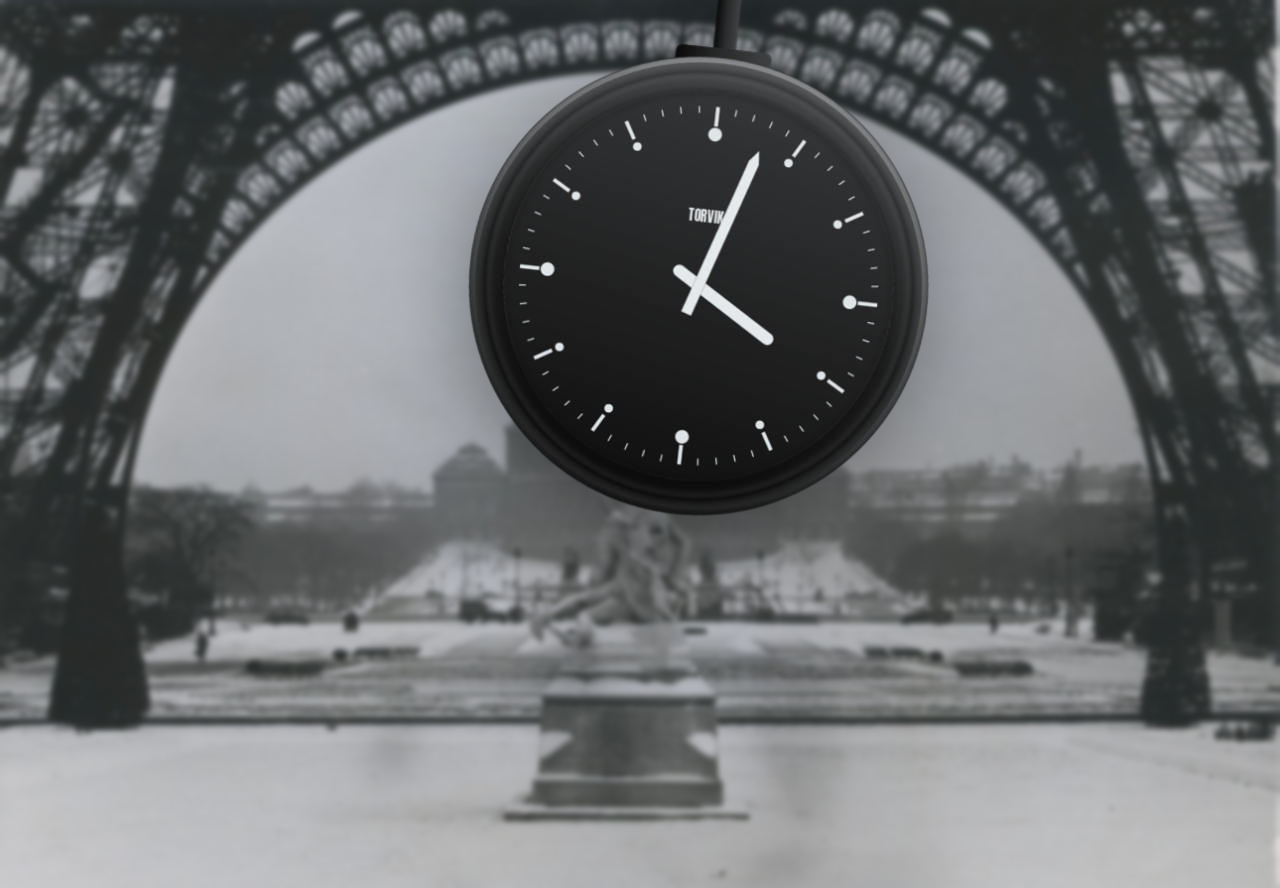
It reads 4h03
